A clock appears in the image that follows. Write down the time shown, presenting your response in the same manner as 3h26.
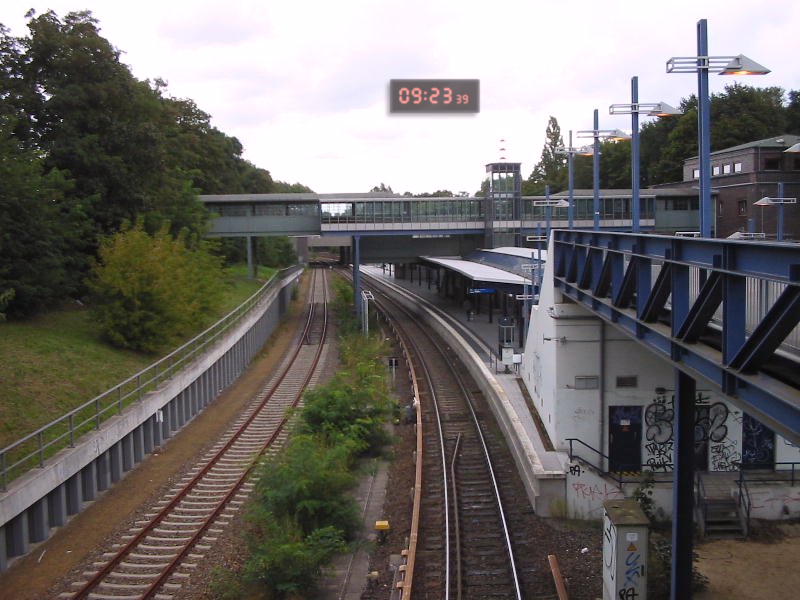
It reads 9h23
